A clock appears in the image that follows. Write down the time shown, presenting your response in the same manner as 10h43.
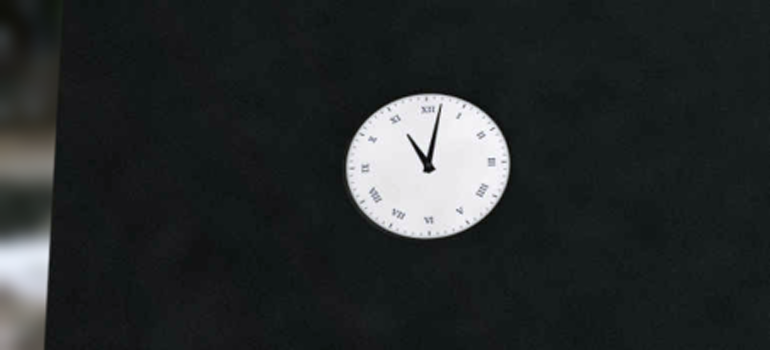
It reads 11h02
